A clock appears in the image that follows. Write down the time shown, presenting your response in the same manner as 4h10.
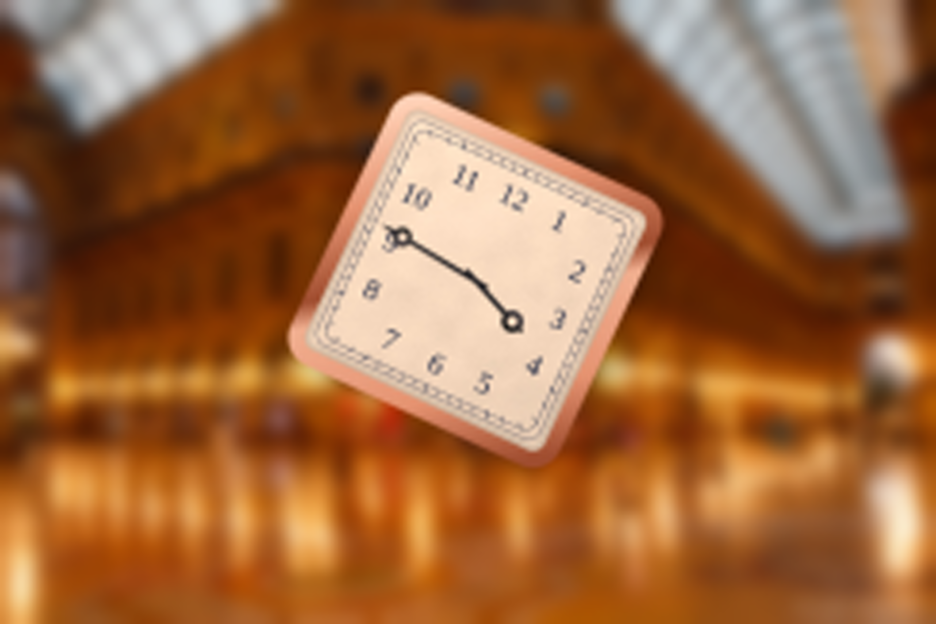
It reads 3h46
